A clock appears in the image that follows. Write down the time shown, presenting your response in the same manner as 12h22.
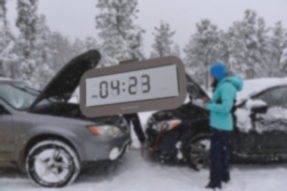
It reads 4h23
